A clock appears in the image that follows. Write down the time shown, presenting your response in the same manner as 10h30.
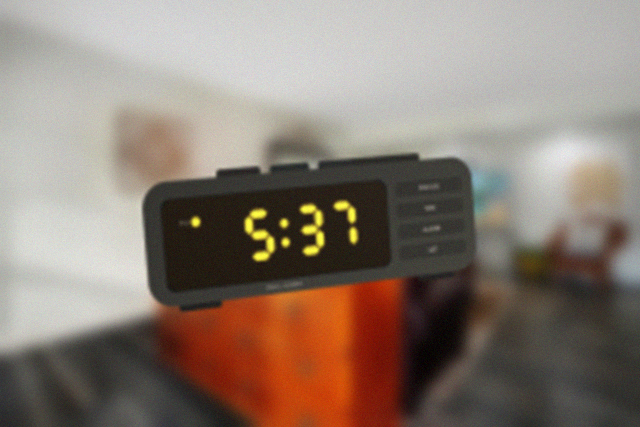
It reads 5h37
